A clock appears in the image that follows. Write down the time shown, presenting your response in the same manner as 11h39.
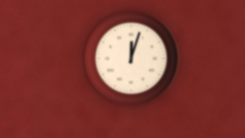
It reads 12h03
